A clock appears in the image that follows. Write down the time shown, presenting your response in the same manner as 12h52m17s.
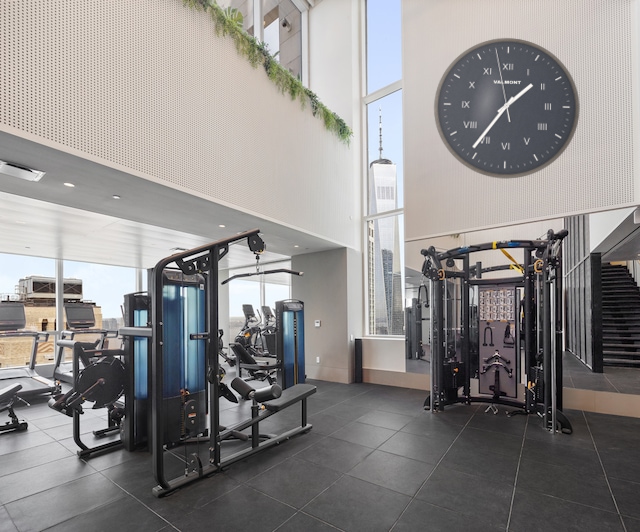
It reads 1h35m58s
